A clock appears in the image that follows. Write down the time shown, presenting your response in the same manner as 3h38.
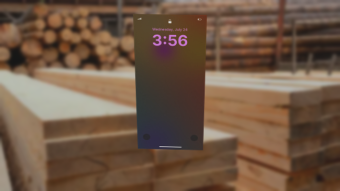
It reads 3h56
